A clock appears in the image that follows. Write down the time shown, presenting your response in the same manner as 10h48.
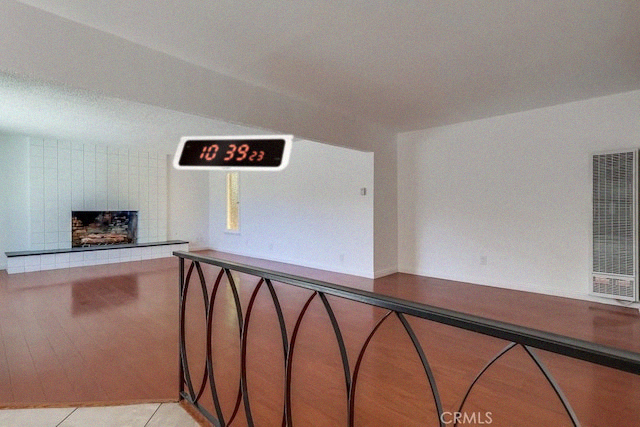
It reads 10h39
